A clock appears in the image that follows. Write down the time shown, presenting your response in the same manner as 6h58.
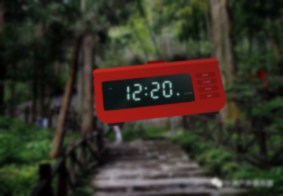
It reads 12h20
